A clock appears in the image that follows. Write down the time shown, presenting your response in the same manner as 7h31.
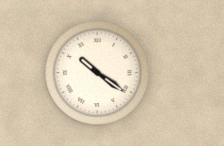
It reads 10h21
